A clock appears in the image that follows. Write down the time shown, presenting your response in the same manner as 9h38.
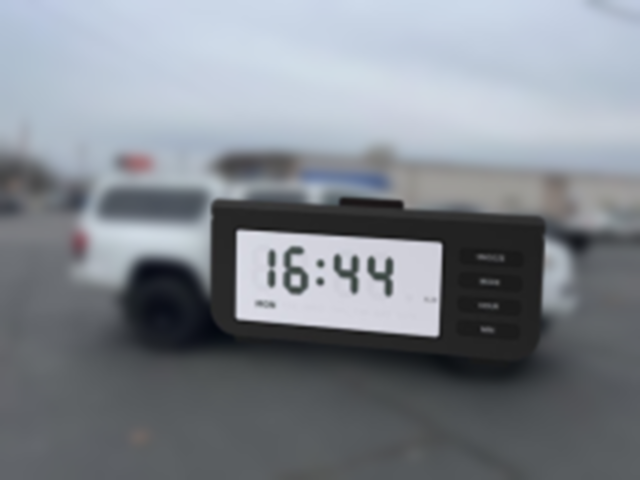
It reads 16h44
